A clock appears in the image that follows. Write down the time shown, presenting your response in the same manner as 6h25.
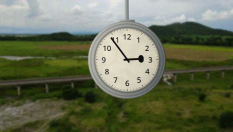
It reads 2h54
